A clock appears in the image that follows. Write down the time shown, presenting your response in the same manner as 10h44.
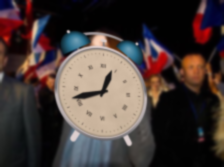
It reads 12h42
